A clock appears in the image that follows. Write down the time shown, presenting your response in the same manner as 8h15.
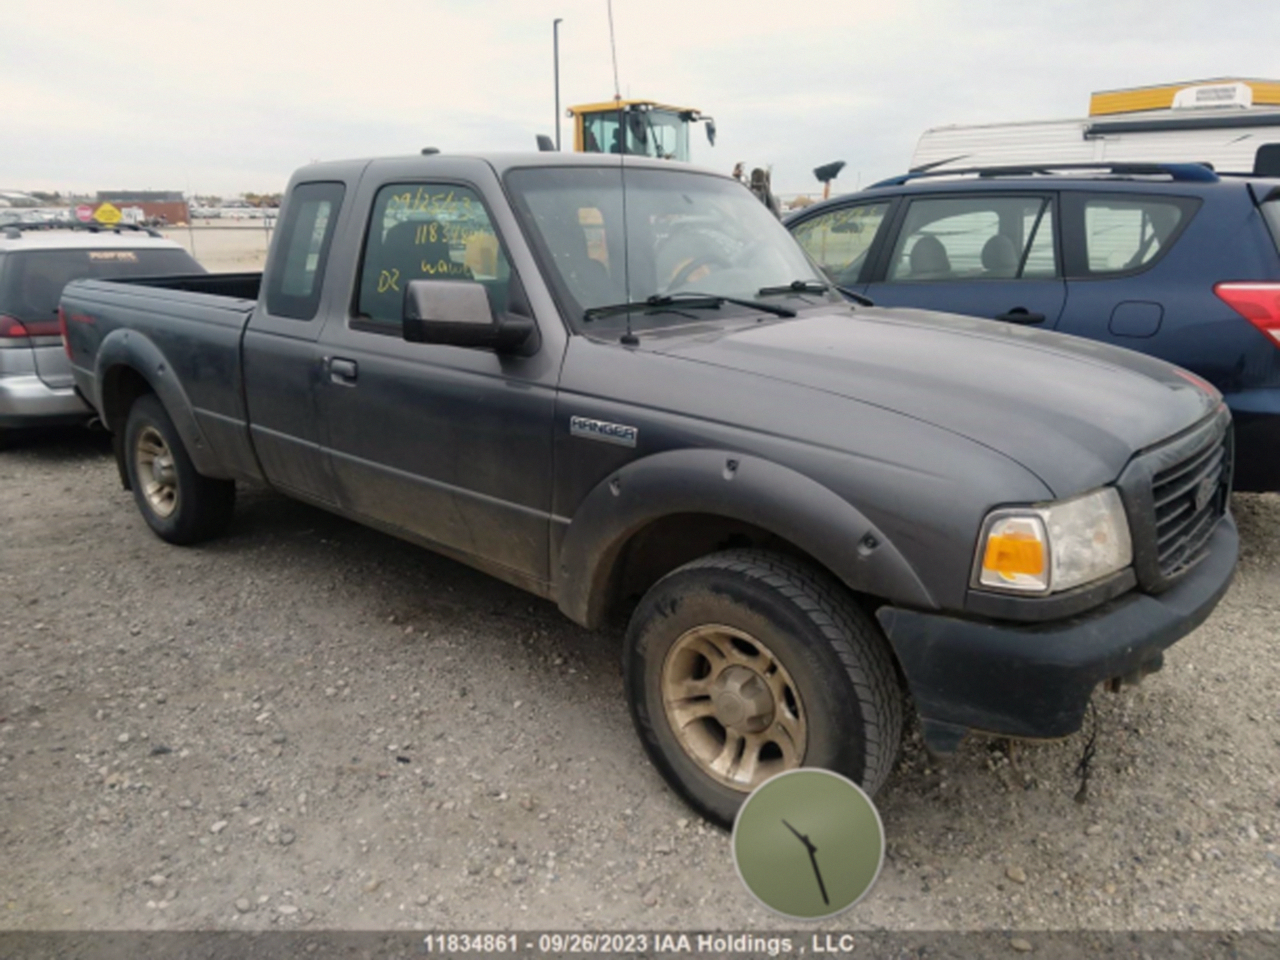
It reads 10h27
